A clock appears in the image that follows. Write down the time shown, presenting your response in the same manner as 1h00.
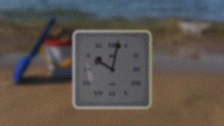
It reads 10h02
